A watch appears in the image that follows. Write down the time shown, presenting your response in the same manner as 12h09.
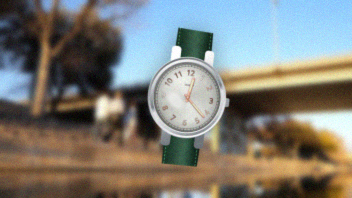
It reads 12h22
